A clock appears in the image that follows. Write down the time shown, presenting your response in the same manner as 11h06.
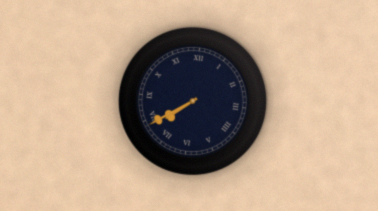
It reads 7h39
